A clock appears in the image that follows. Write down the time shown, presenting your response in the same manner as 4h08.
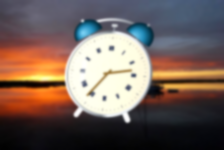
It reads 2h36
